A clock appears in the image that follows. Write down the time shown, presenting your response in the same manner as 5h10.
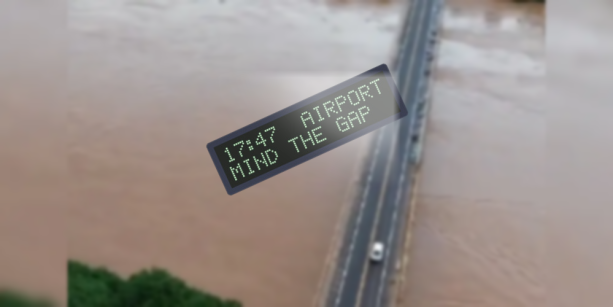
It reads 17h47
